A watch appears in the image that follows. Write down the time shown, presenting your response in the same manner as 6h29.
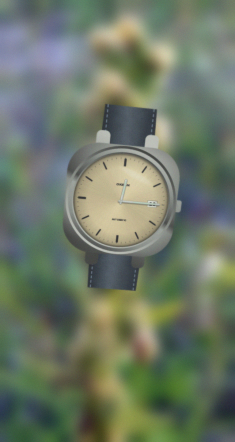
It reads 12h15
